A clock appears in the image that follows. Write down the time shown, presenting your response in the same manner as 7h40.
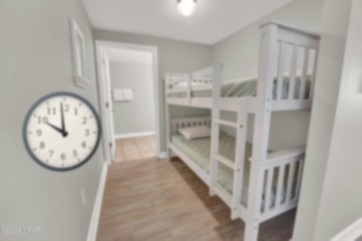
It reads 9h59
